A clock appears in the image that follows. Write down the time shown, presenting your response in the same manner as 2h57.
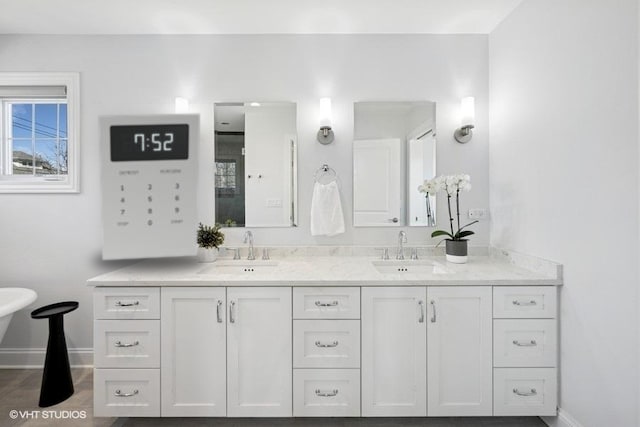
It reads 7h52
